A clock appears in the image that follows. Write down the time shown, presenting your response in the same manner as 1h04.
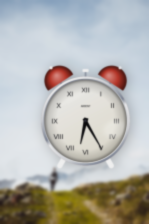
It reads 6h25
